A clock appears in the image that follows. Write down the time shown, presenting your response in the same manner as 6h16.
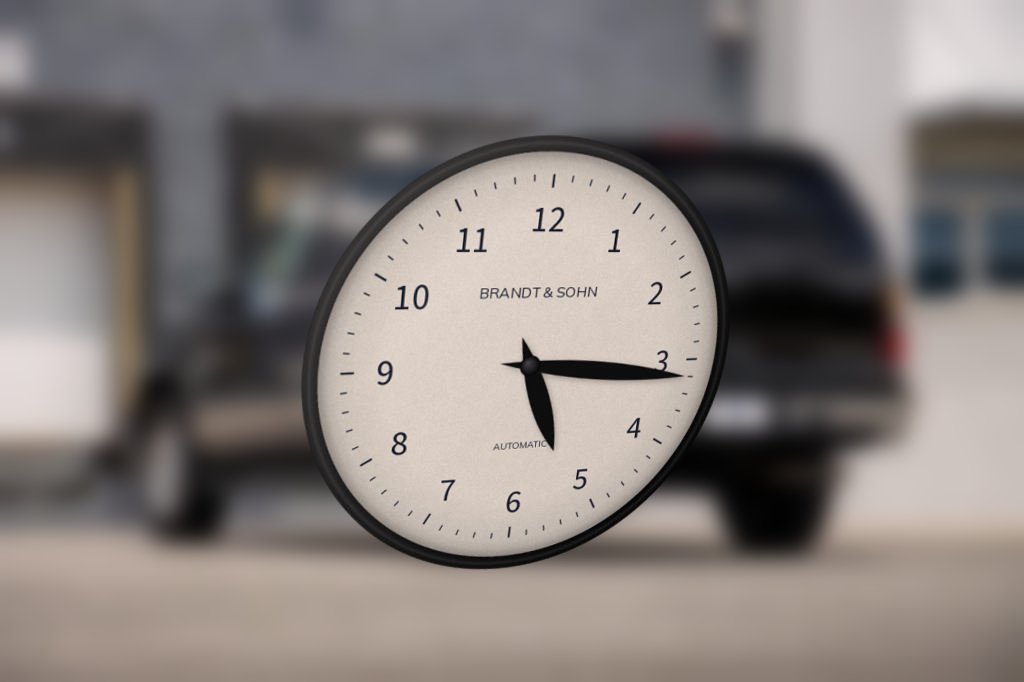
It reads 5h16
